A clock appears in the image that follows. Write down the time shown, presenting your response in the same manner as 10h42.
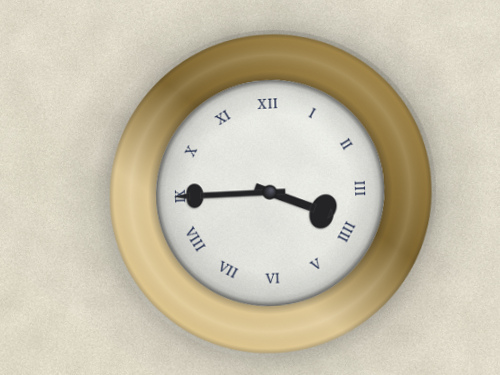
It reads 3h45
